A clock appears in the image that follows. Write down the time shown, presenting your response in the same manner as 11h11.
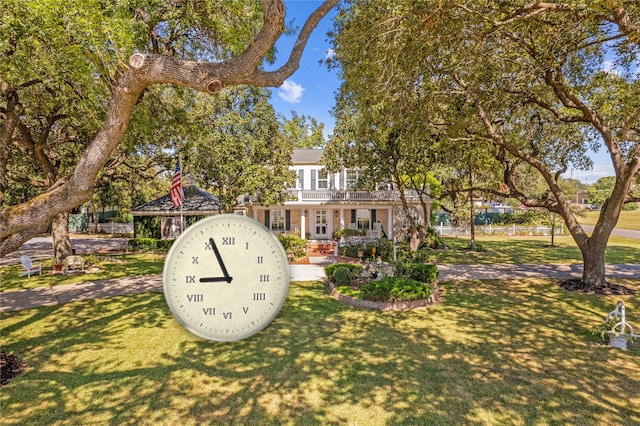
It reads 8h56
